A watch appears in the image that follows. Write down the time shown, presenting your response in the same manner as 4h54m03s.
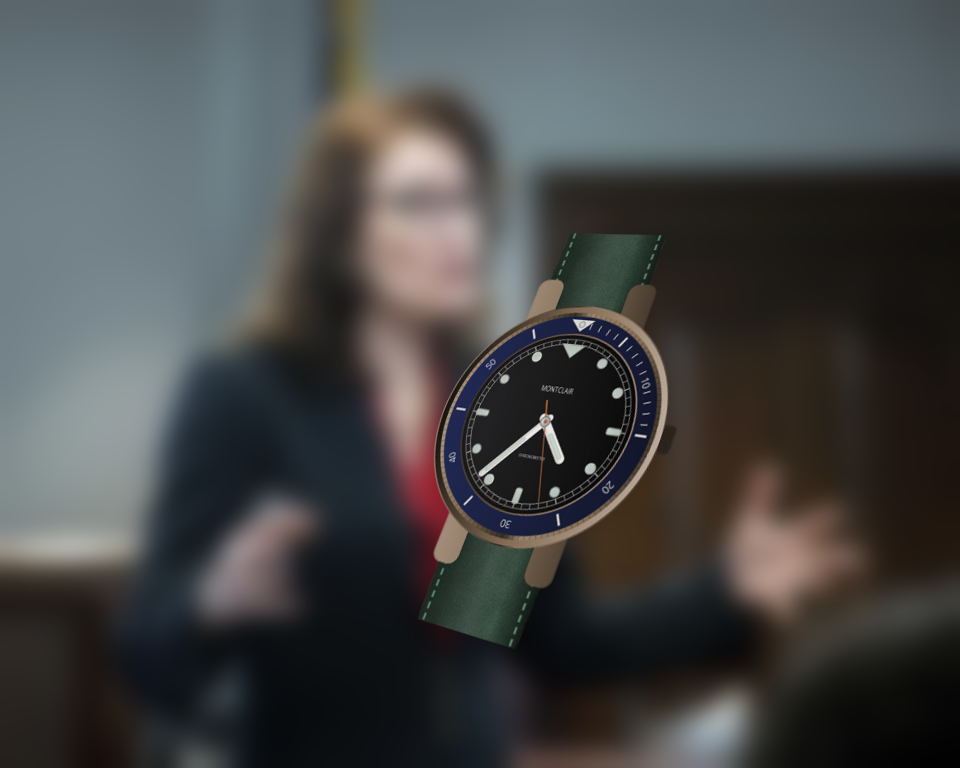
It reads 4h36m27s
